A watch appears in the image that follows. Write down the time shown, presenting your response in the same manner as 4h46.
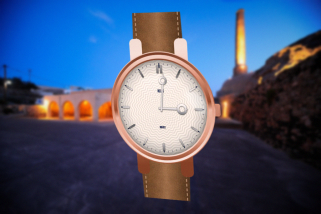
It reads 3h01
